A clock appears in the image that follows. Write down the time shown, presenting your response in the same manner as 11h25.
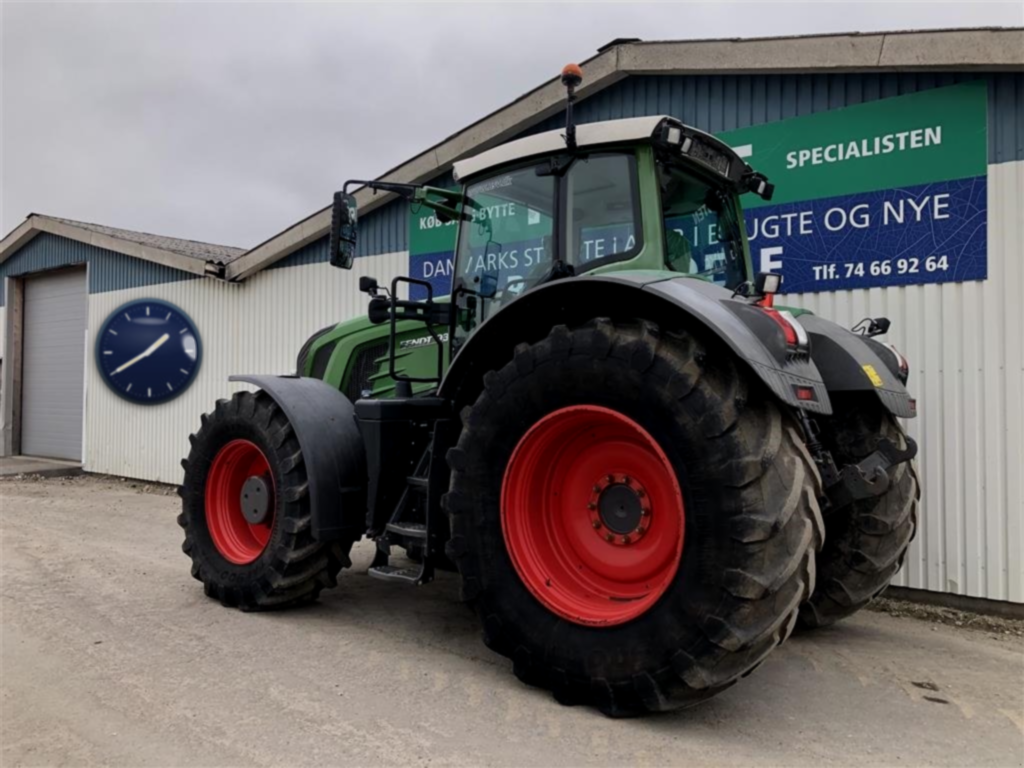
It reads 1h40
